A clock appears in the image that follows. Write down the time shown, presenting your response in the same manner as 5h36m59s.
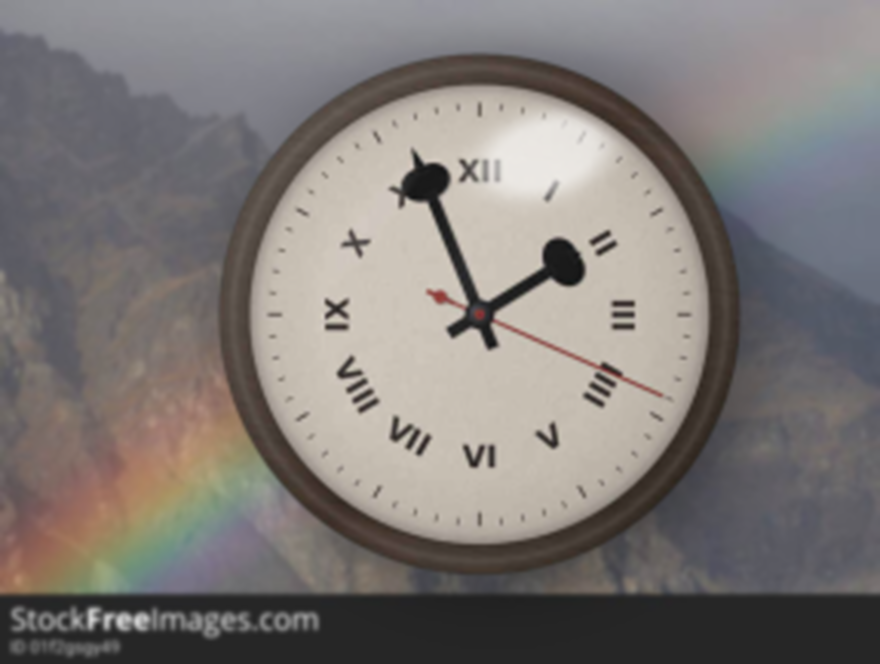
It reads 1h56m19s
